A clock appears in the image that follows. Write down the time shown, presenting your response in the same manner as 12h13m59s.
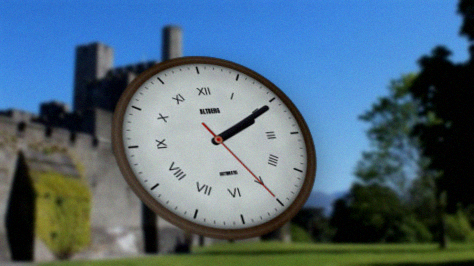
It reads 2h10m25s
